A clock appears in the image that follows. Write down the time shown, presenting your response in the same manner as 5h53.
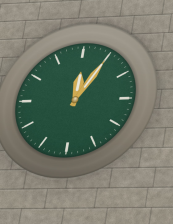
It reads 12h05
